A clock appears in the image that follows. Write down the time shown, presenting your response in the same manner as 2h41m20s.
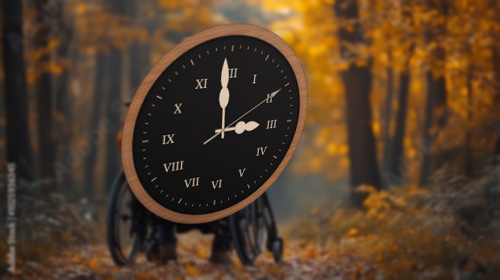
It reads 2h59m10s
